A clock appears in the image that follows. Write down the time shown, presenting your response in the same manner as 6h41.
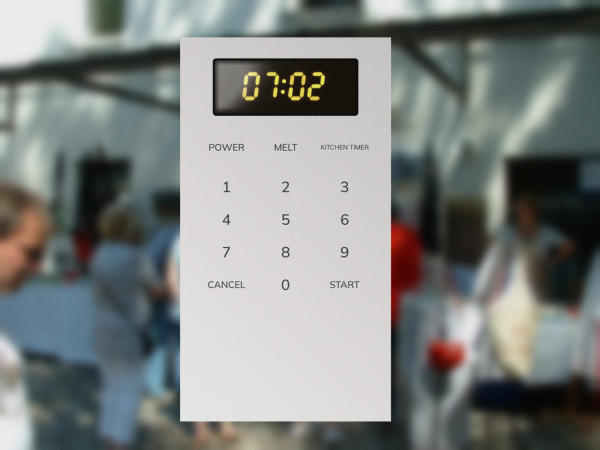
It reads 7h02
